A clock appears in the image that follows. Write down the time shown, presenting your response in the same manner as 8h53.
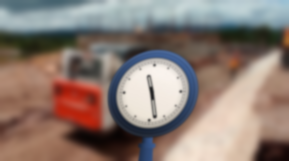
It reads 11h28
